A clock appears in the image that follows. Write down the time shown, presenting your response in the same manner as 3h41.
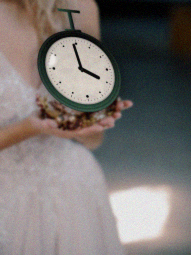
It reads 3h59
